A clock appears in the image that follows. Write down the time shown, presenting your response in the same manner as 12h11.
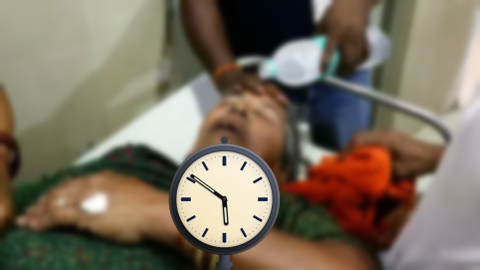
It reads 5h51
